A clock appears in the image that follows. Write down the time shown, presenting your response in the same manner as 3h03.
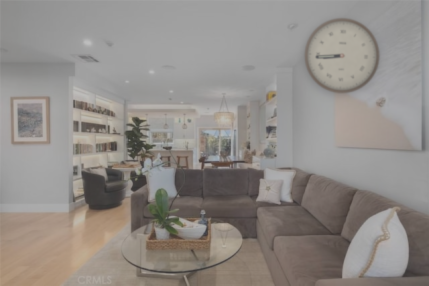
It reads 8h44
